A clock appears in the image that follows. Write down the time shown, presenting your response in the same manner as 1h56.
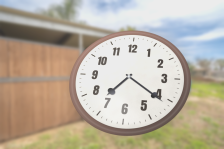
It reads 7h21
